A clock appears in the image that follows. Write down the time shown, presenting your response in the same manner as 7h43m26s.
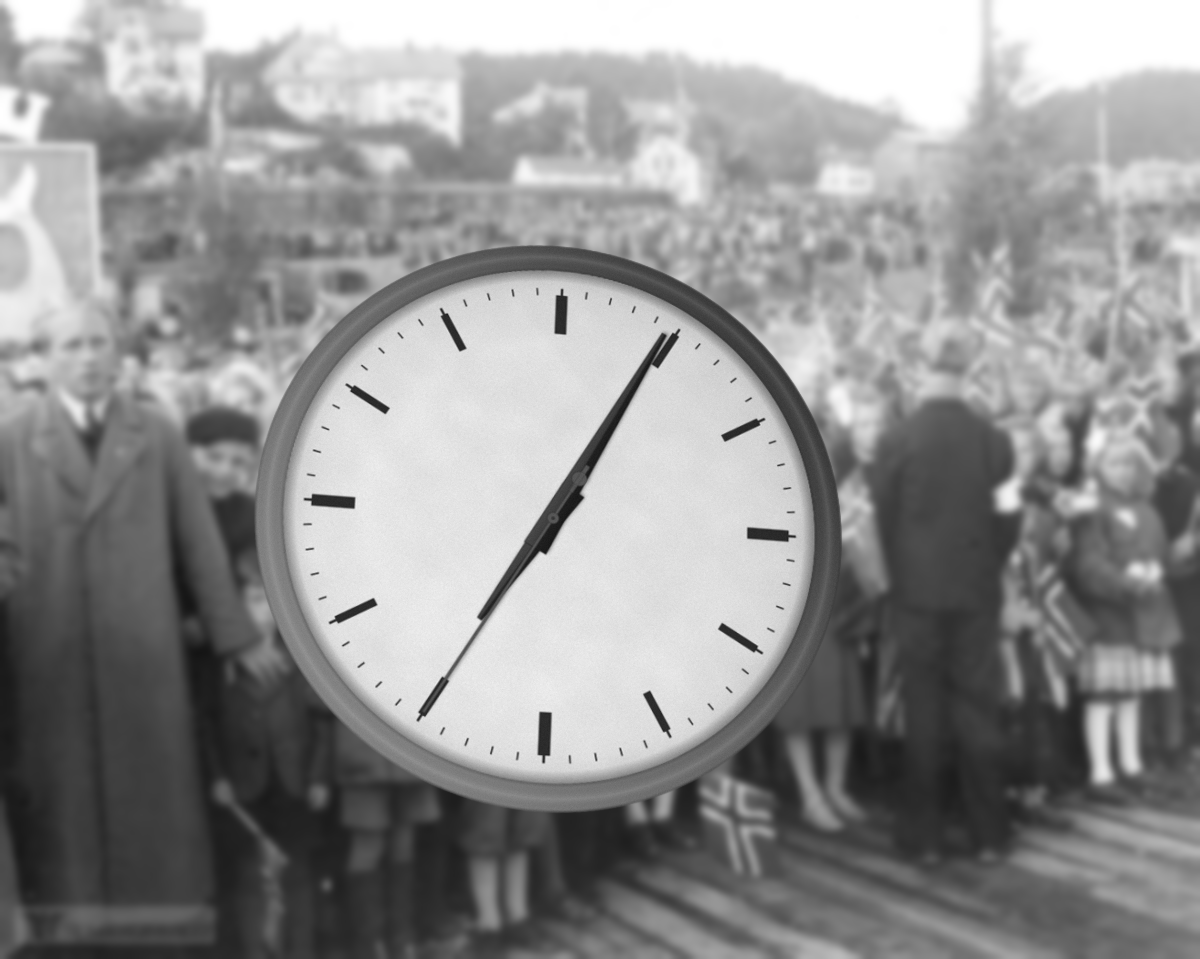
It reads 7h04m35s
